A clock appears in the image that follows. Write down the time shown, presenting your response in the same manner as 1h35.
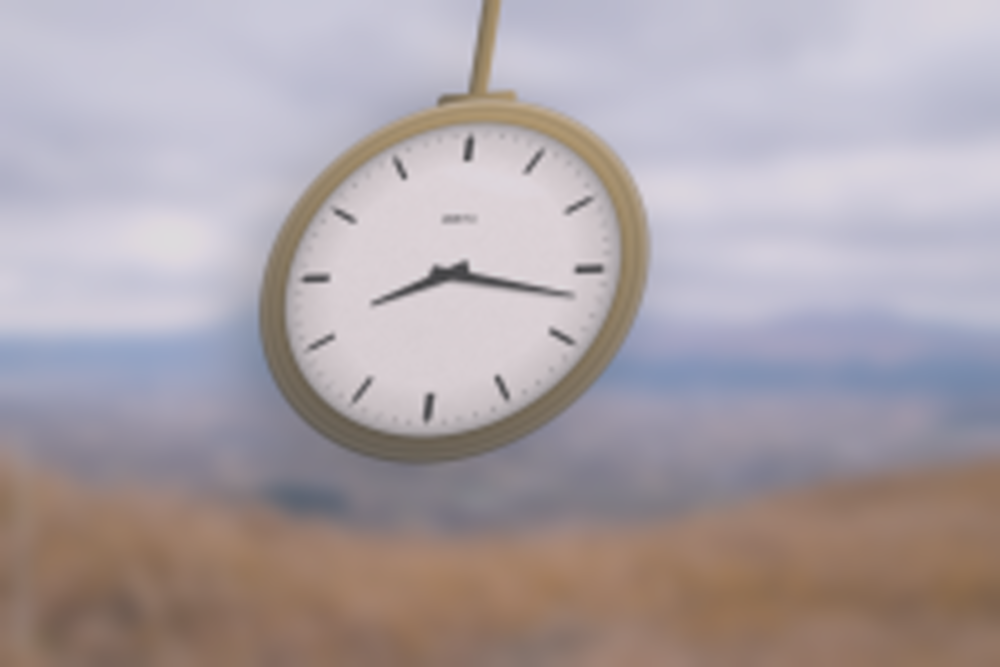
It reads 8h17
